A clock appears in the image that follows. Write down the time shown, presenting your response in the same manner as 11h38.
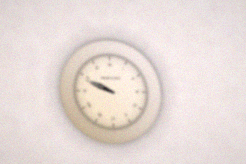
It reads 9h49
